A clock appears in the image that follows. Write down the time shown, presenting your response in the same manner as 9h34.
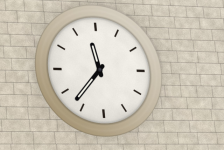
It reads 11h37
